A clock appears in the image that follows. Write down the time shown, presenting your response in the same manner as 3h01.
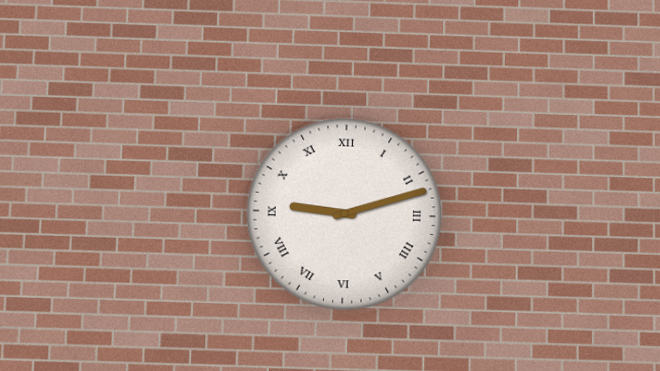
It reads 9h12
